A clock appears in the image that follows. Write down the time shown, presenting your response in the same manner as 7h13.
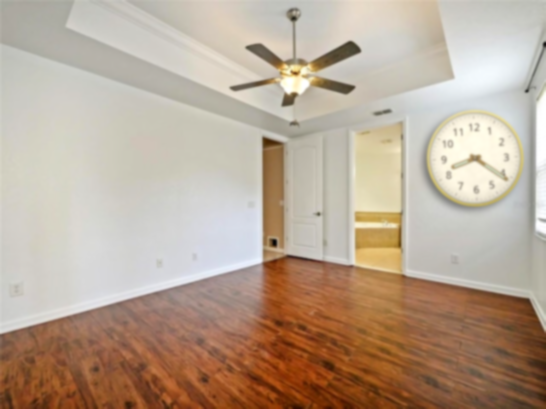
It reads 8h21
